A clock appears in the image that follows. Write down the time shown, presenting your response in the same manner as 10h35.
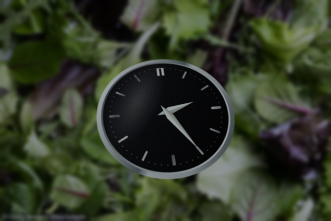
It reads 2h25
